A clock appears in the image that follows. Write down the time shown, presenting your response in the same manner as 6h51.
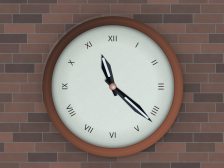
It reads 11h22
